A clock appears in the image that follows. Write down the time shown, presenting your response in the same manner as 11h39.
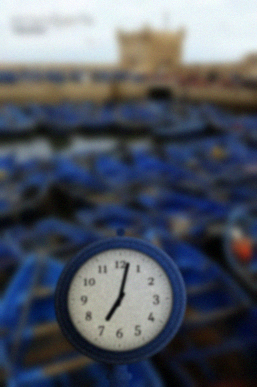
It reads 7h02
